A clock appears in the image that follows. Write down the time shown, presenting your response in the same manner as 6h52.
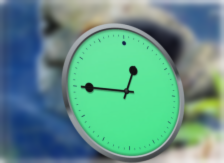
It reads 12h45
